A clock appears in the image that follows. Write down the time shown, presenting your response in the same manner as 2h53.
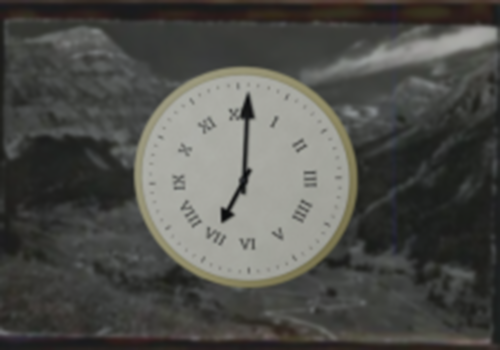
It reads 7h01
